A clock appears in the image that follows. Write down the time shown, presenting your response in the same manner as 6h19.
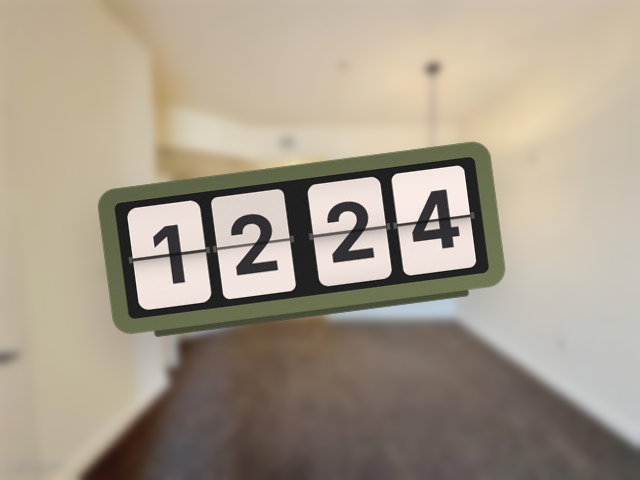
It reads 12h24
